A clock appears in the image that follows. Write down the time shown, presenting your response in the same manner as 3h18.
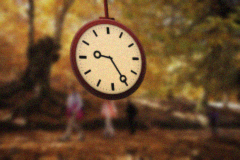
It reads 9h25
